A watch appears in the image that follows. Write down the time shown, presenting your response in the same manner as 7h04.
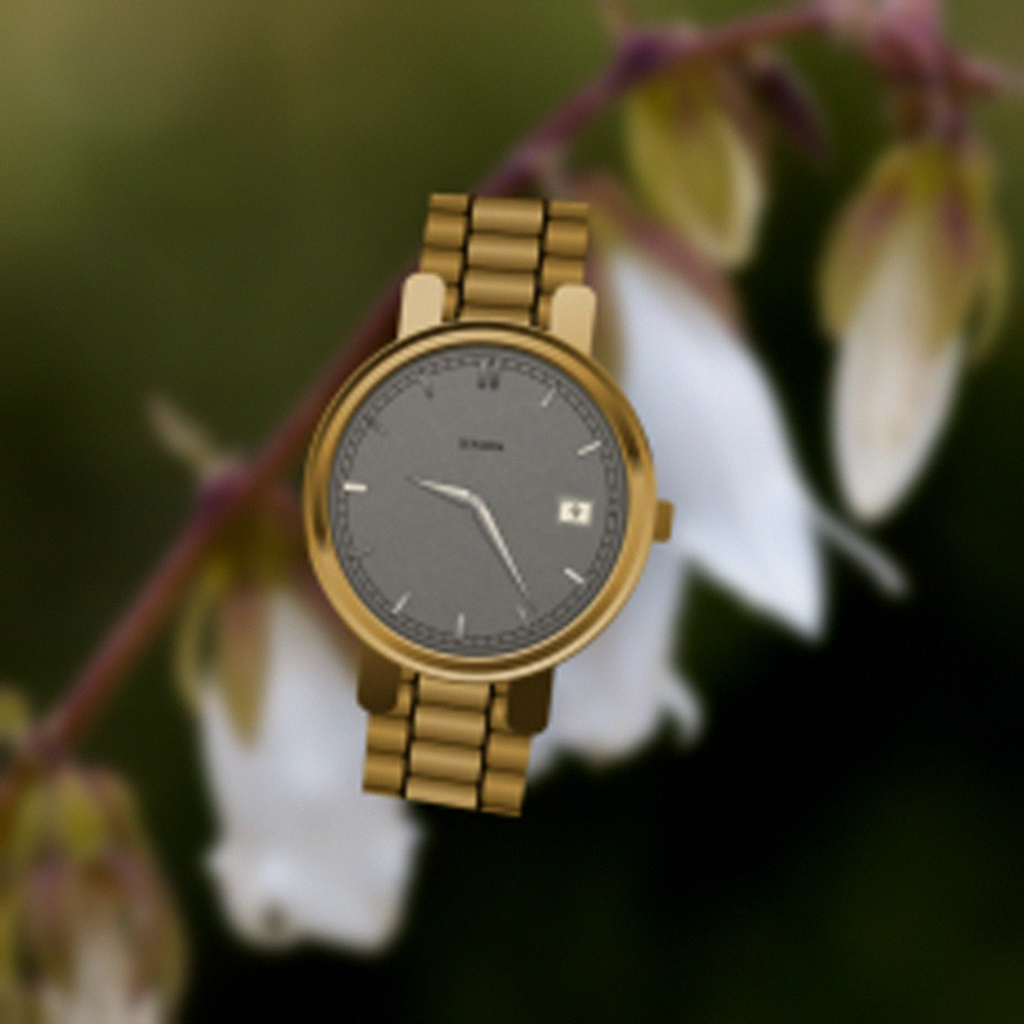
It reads 9h24
